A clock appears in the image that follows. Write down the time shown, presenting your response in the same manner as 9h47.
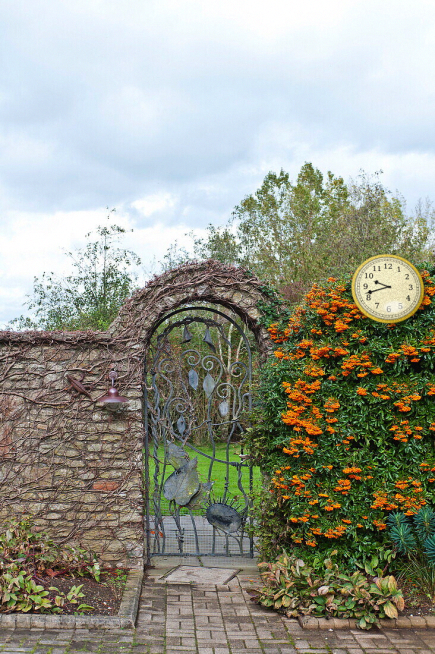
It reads 9h42
